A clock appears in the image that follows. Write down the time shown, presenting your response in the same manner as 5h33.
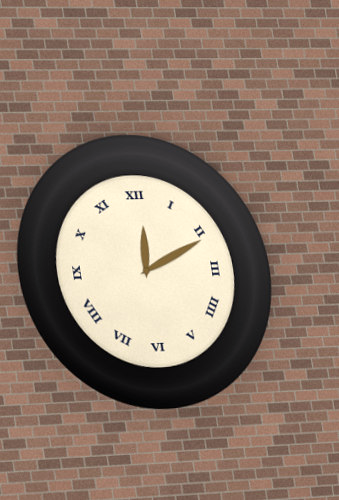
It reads 12h11
